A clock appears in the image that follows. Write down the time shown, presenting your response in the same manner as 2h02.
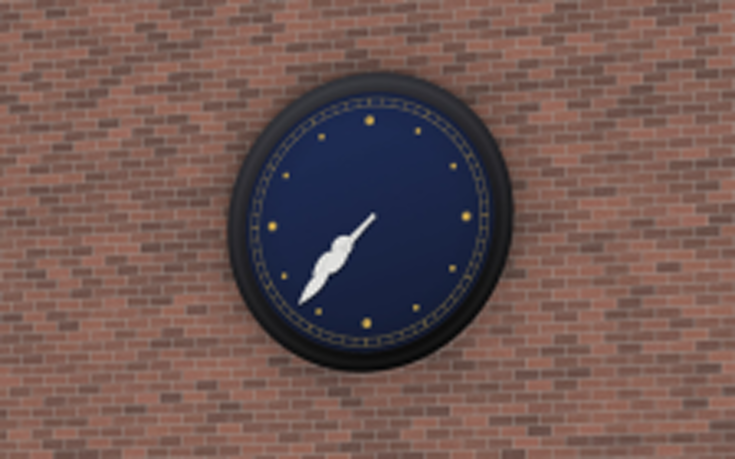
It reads 7h37
